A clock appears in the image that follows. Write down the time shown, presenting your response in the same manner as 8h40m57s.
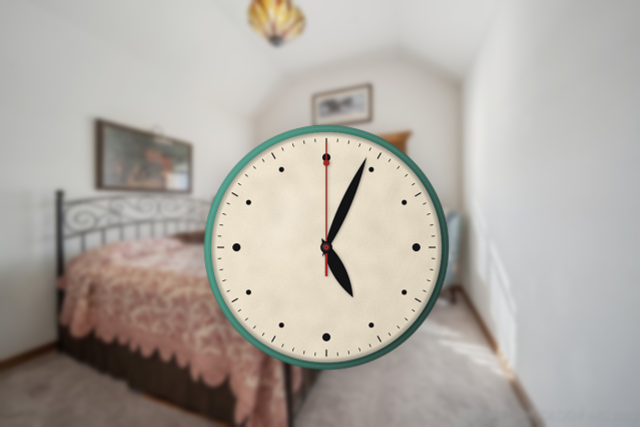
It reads 5h04m00s
